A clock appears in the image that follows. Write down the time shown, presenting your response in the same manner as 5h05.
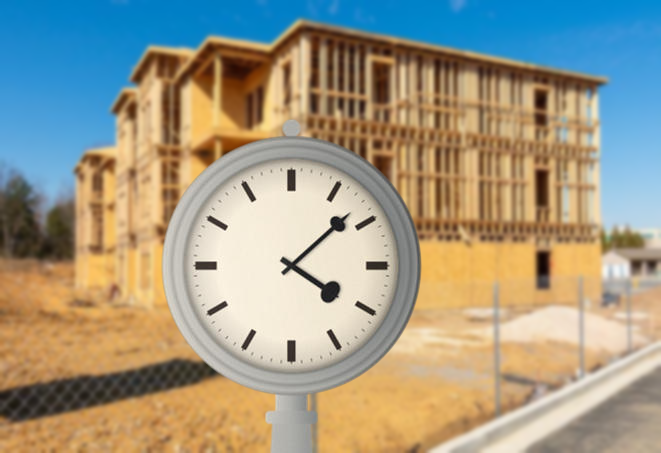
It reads 4h08
